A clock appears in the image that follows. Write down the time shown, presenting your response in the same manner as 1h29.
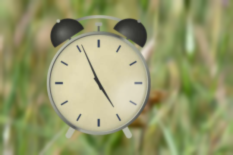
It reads 4h56
